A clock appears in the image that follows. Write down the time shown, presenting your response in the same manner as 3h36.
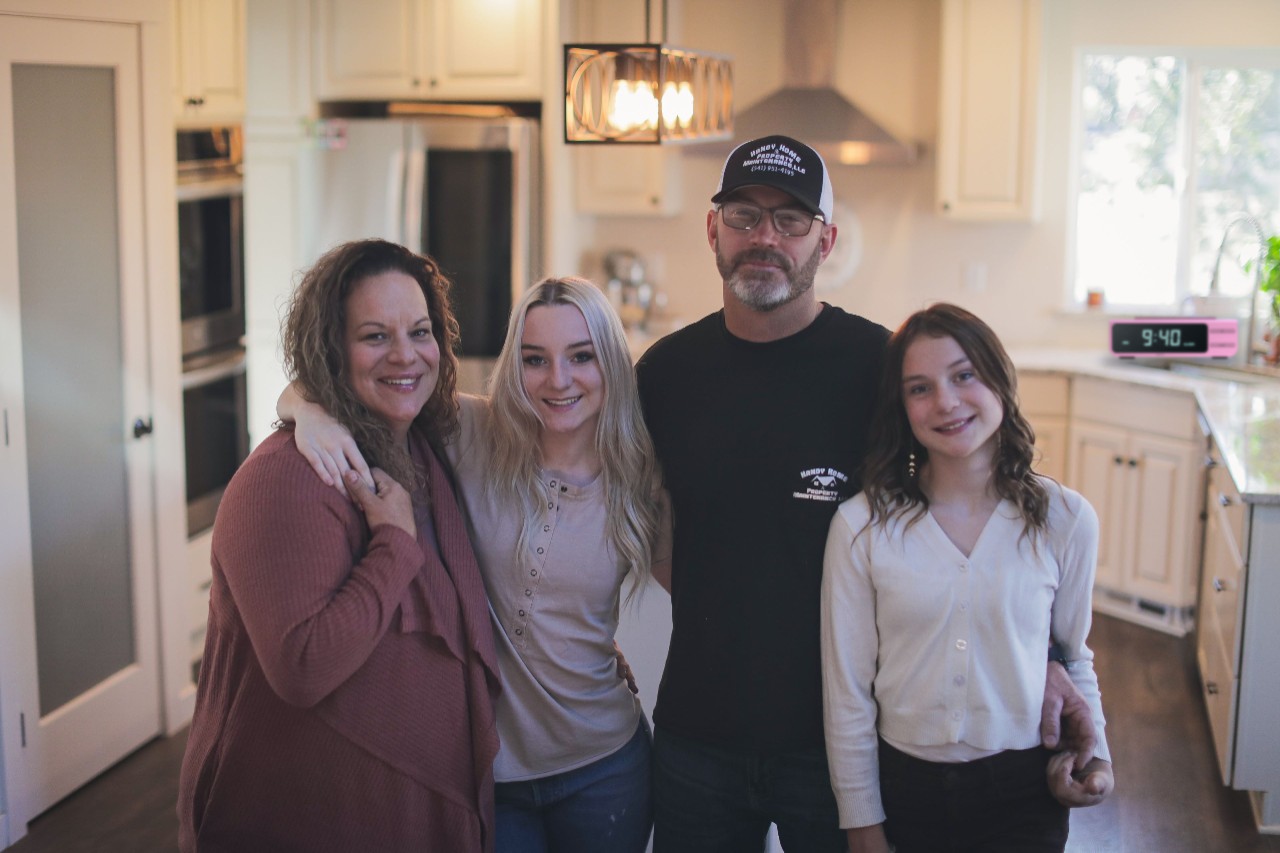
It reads 9h40
